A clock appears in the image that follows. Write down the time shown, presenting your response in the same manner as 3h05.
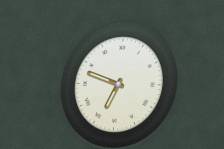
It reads 6h48
